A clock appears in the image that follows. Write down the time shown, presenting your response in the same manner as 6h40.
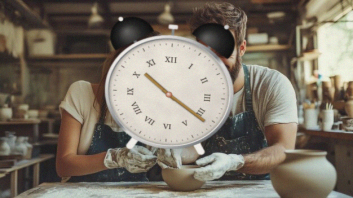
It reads 10h21
